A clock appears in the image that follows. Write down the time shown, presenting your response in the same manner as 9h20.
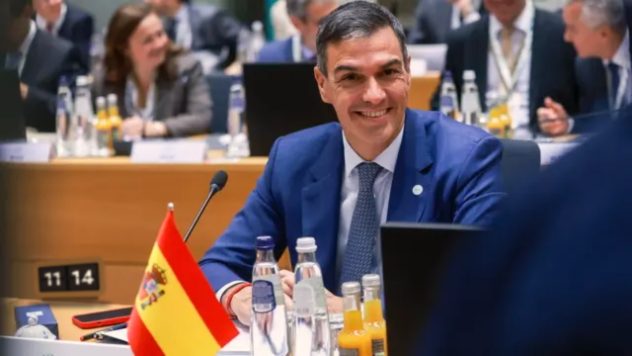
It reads 11h14
